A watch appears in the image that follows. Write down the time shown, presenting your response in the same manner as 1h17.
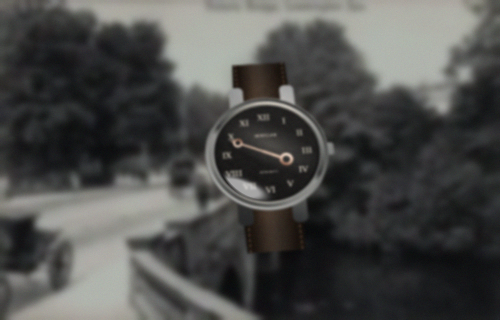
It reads 3h49
